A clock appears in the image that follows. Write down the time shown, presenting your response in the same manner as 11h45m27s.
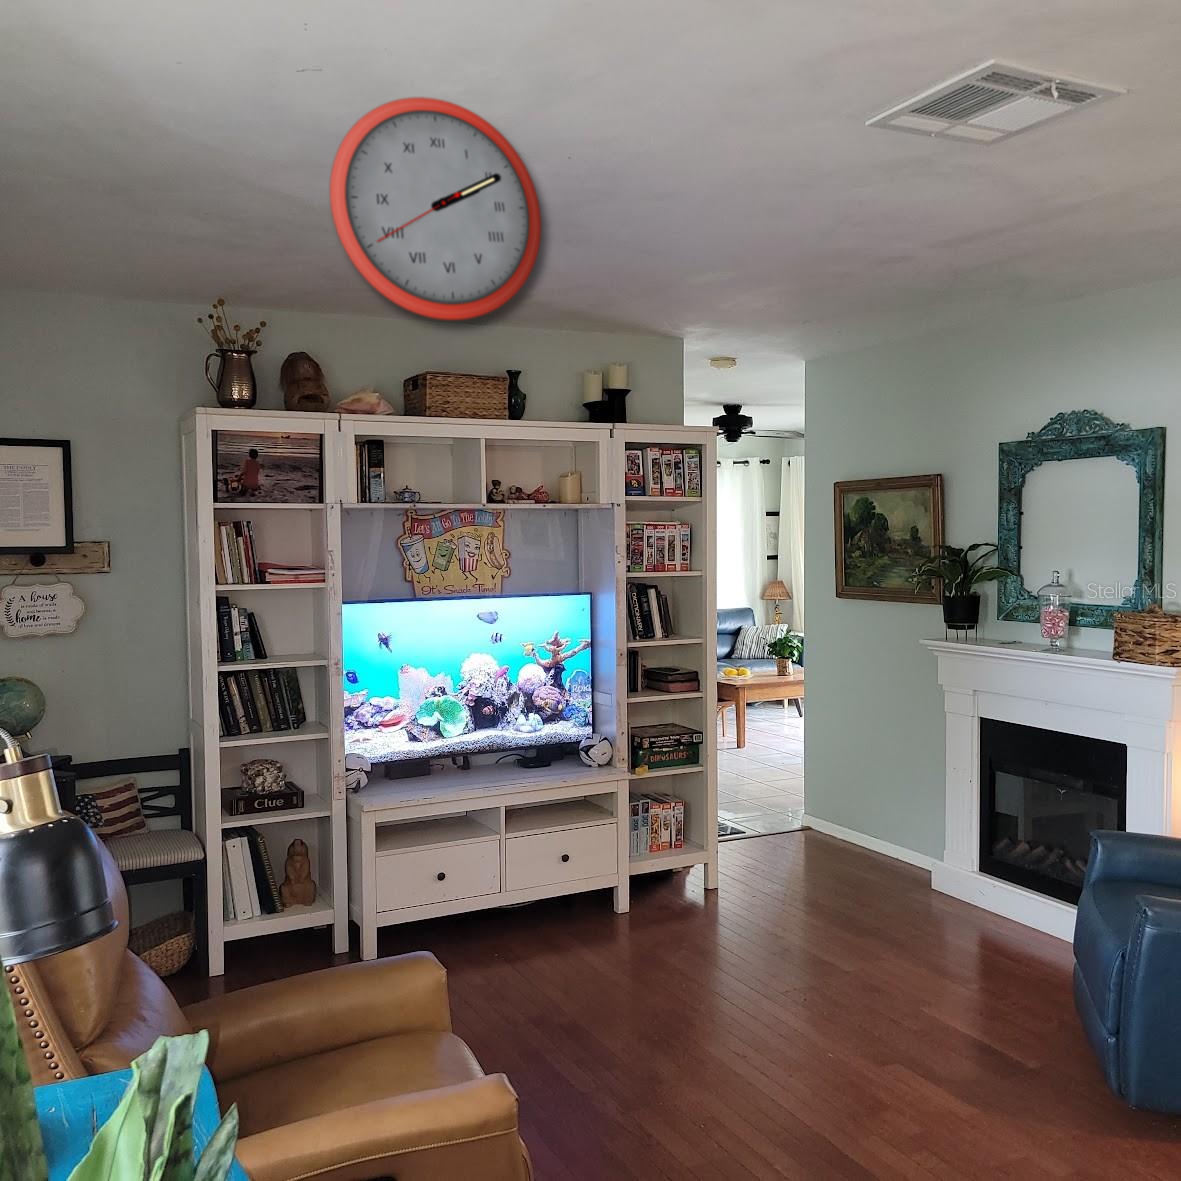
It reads 2h10m40s
